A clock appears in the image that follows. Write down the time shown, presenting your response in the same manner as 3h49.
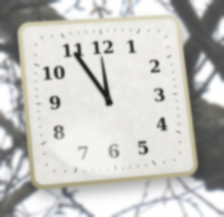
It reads 11h55
